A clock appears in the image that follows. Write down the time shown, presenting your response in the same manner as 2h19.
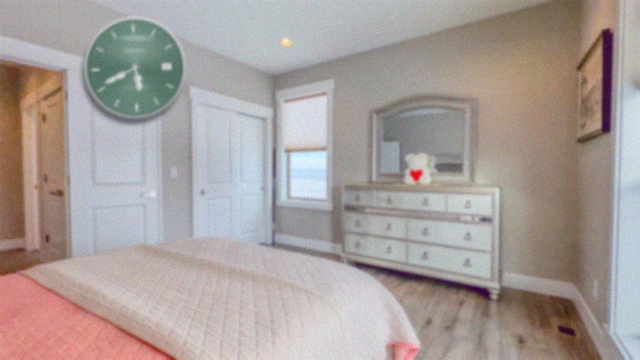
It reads 5h41
